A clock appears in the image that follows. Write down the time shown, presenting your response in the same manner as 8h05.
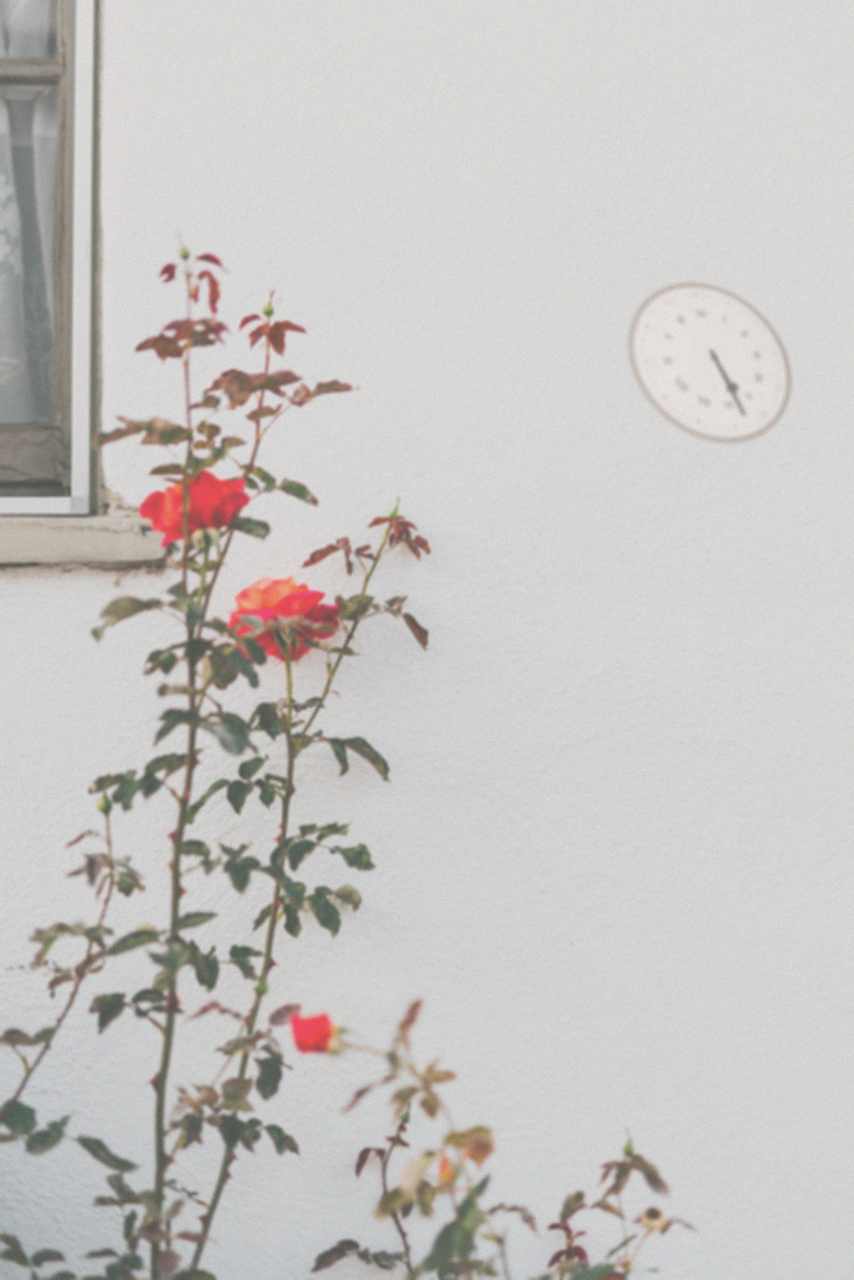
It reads 5h28
